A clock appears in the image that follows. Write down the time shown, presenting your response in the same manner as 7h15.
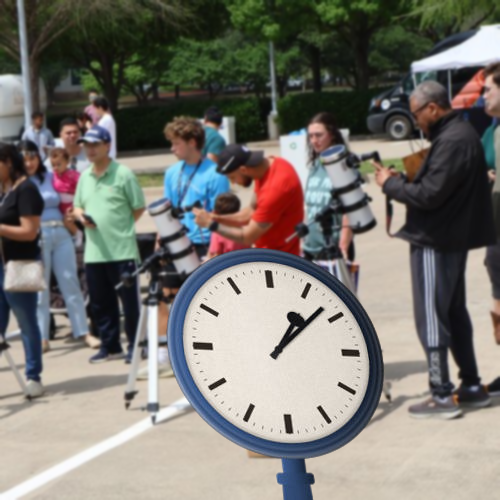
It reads 1h08
